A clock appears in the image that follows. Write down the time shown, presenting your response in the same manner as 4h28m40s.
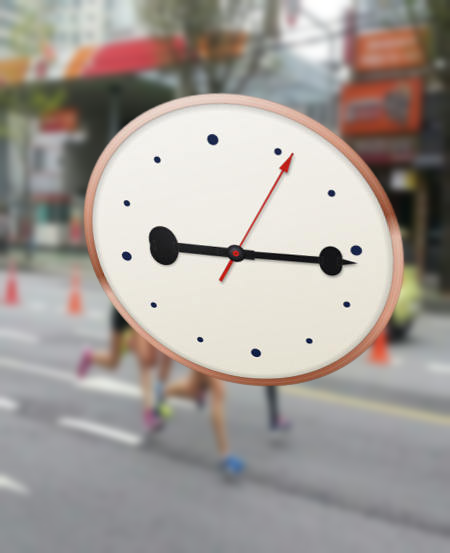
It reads 9h16m06s
